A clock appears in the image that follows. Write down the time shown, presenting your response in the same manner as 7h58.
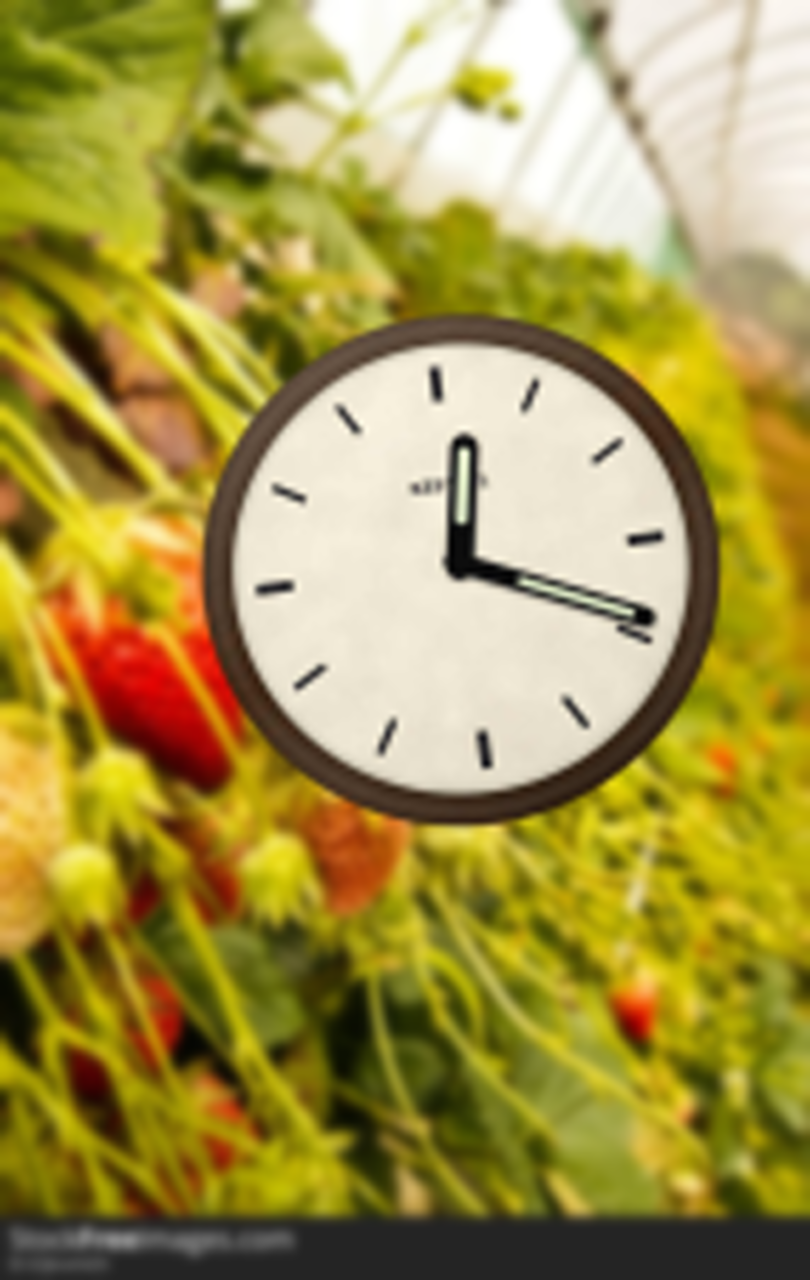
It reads 12h19
